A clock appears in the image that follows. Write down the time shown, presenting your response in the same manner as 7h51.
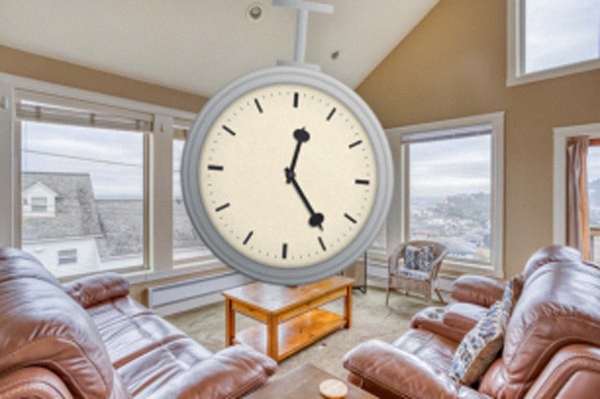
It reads 12h24
